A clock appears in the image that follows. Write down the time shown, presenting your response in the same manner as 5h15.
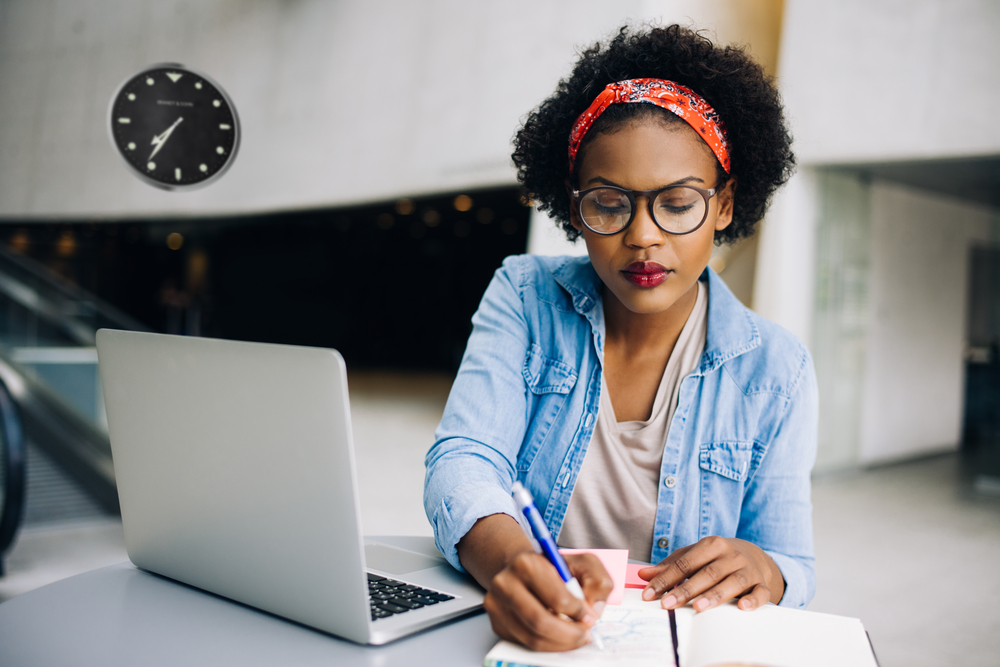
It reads 7h36
